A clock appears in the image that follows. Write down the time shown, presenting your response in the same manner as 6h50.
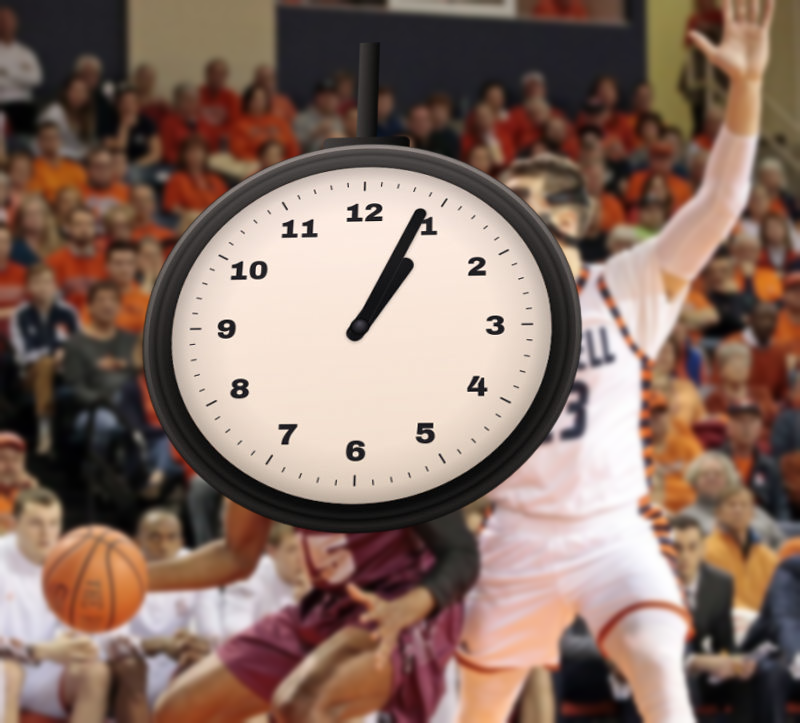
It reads 1h04
